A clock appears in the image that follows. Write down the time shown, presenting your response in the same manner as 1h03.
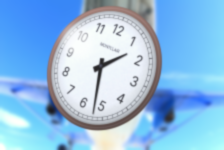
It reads 1h27
